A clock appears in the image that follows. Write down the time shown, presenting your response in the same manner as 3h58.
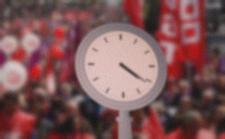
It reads 4h21
